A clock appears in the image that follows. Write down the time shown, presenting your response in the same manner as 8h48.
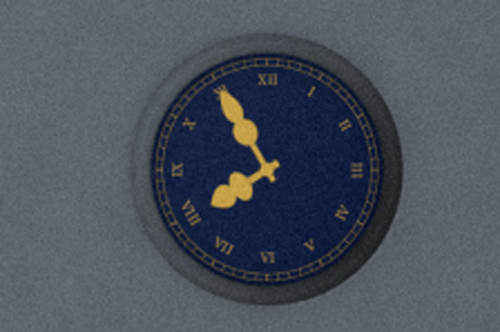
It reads 7h55
